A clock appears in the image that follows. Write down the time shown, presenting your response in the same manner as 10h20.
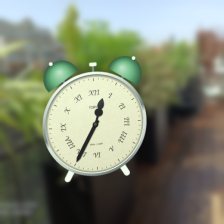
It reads 12h35
